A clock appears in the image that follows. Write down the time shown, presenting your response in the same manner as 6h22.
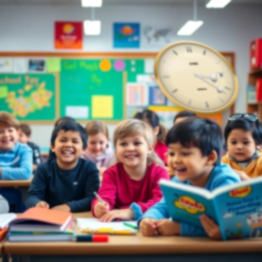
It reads 3h22
